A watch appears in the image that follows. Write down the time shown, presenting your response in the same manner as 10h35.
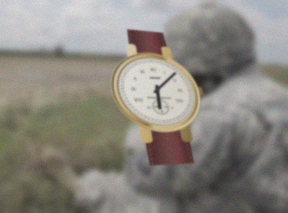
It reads 6h08
